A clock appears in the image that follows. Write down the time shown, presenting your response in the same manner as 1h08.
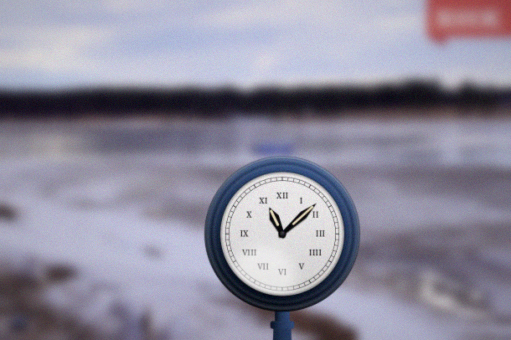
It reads 11h08
